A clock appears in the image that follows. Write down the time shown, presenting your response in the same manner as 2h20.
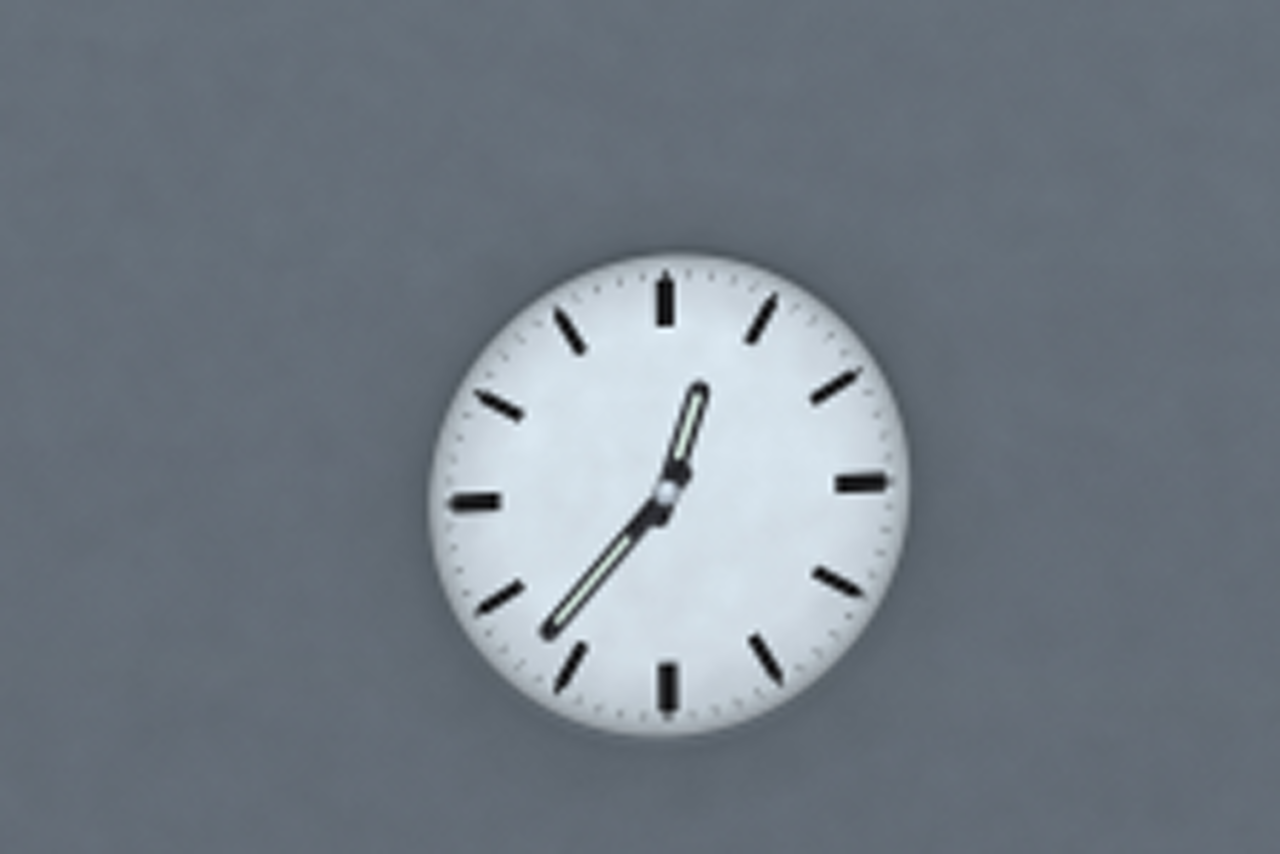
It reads 12h37
